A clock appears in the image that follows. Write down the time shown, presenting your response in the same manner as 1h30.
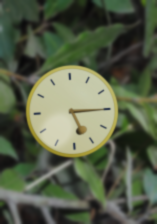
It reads 5h15
